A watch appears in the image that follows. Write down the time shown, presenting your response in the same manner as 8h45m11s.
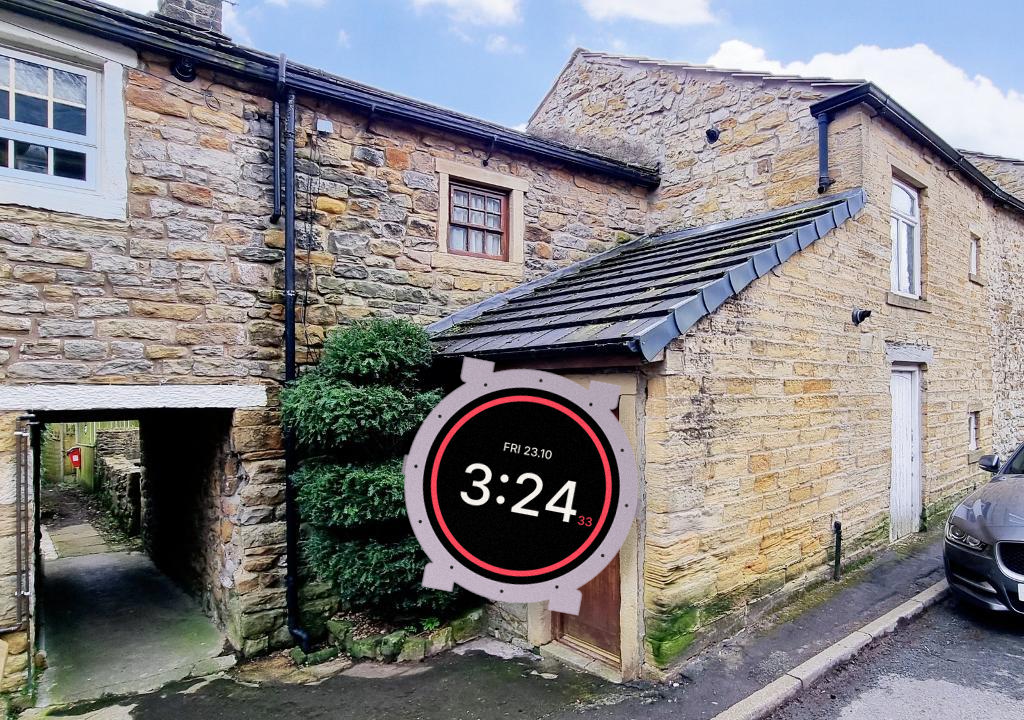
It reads 3h24m33s
